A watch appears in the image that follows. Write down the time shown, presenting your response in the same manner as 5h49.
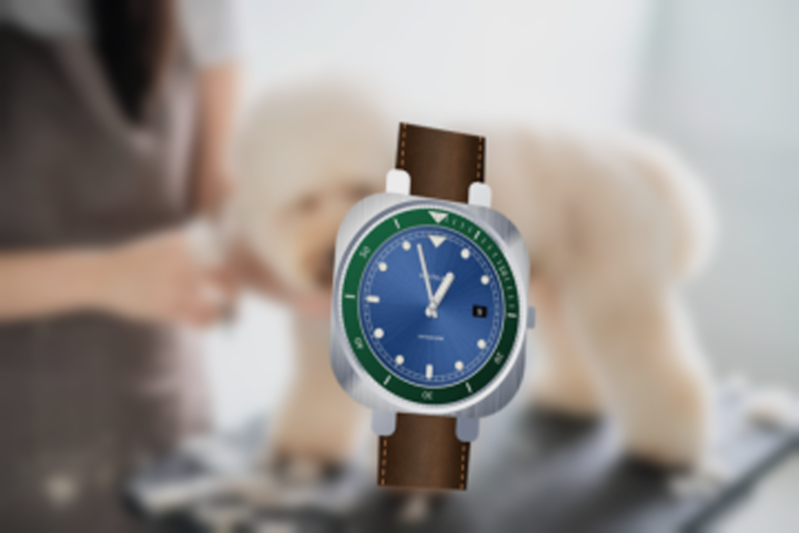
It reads 12h57
